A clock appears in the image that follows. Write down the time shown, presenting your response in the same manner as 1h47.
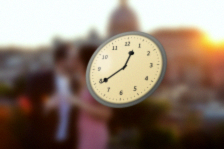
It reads 12h39
